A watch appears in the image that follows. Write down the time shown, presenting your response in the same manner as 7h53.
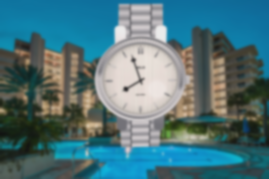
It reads 7h57
